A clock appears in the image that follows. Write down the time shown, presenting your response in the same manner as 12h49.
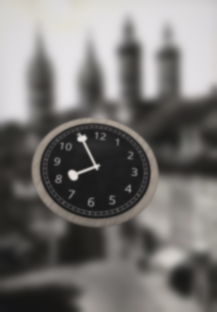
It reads 7h55
